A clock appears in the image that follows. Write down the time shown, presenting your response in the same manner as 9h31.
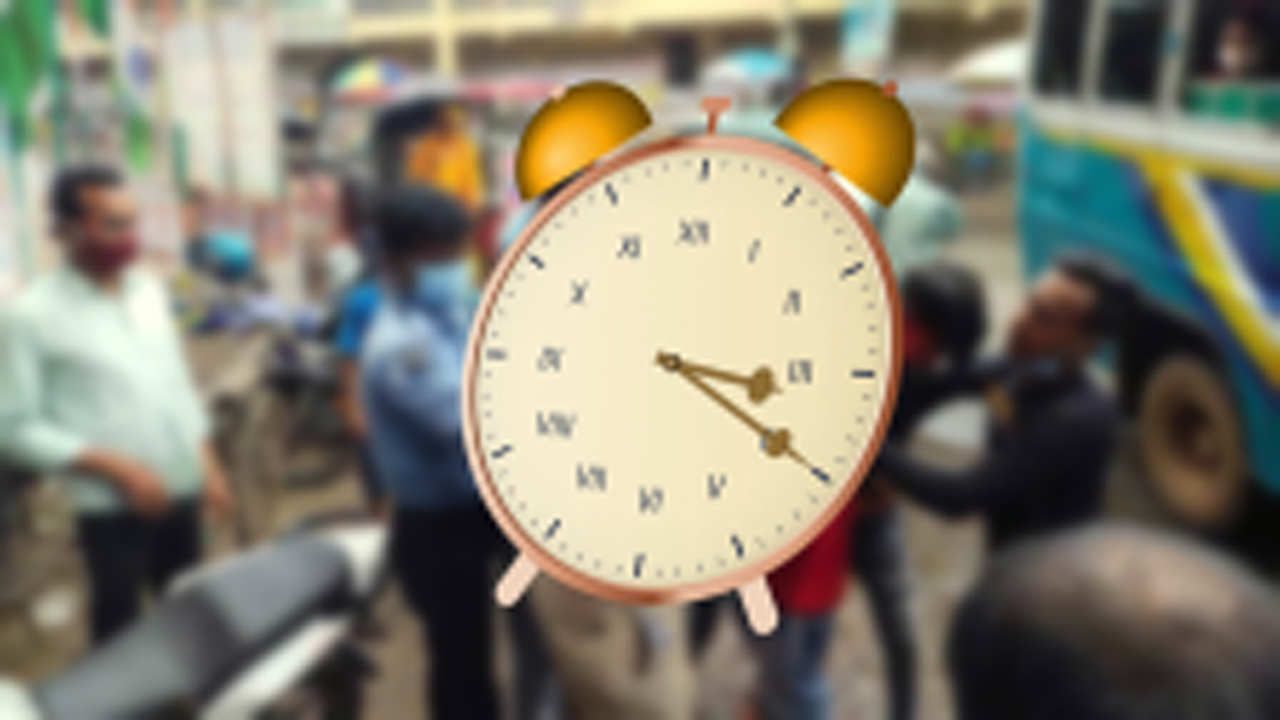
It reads 3h20
